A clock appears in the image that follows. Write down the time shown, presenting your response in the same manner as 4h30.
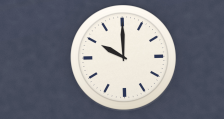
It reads 10h00
